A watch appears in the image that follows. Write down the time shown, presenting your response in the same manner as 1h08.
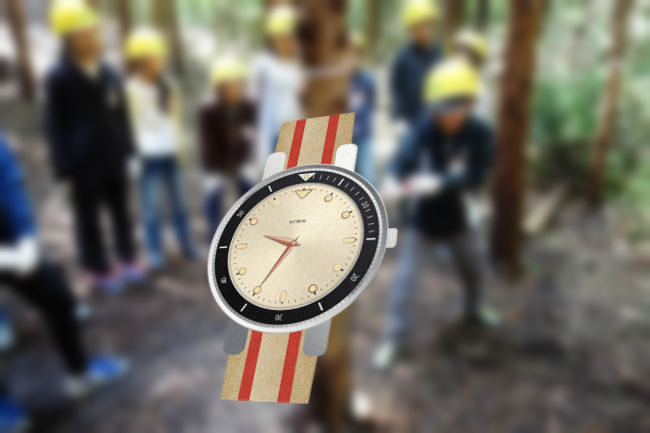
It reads 9h35
